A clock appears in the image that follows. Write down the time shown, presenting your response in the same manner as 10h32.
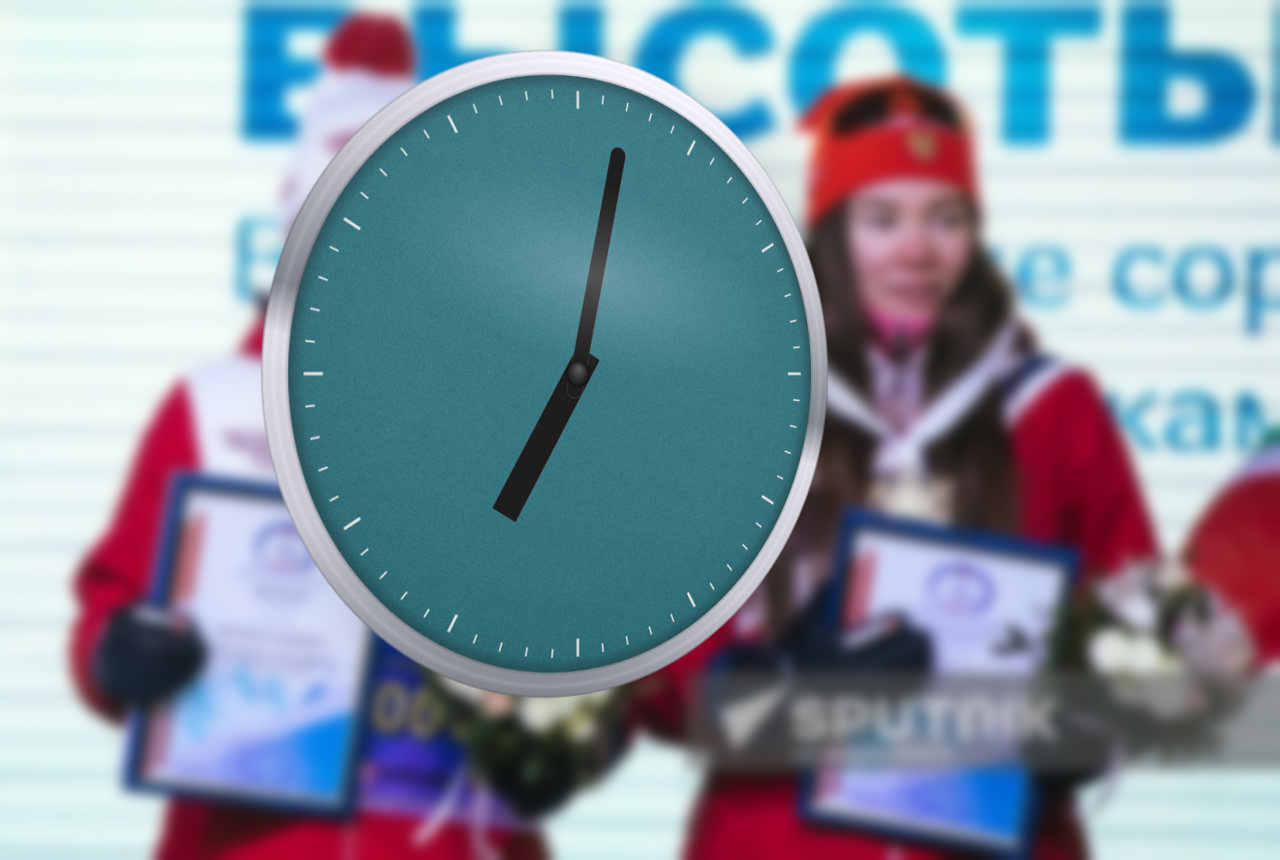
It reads 7h02
